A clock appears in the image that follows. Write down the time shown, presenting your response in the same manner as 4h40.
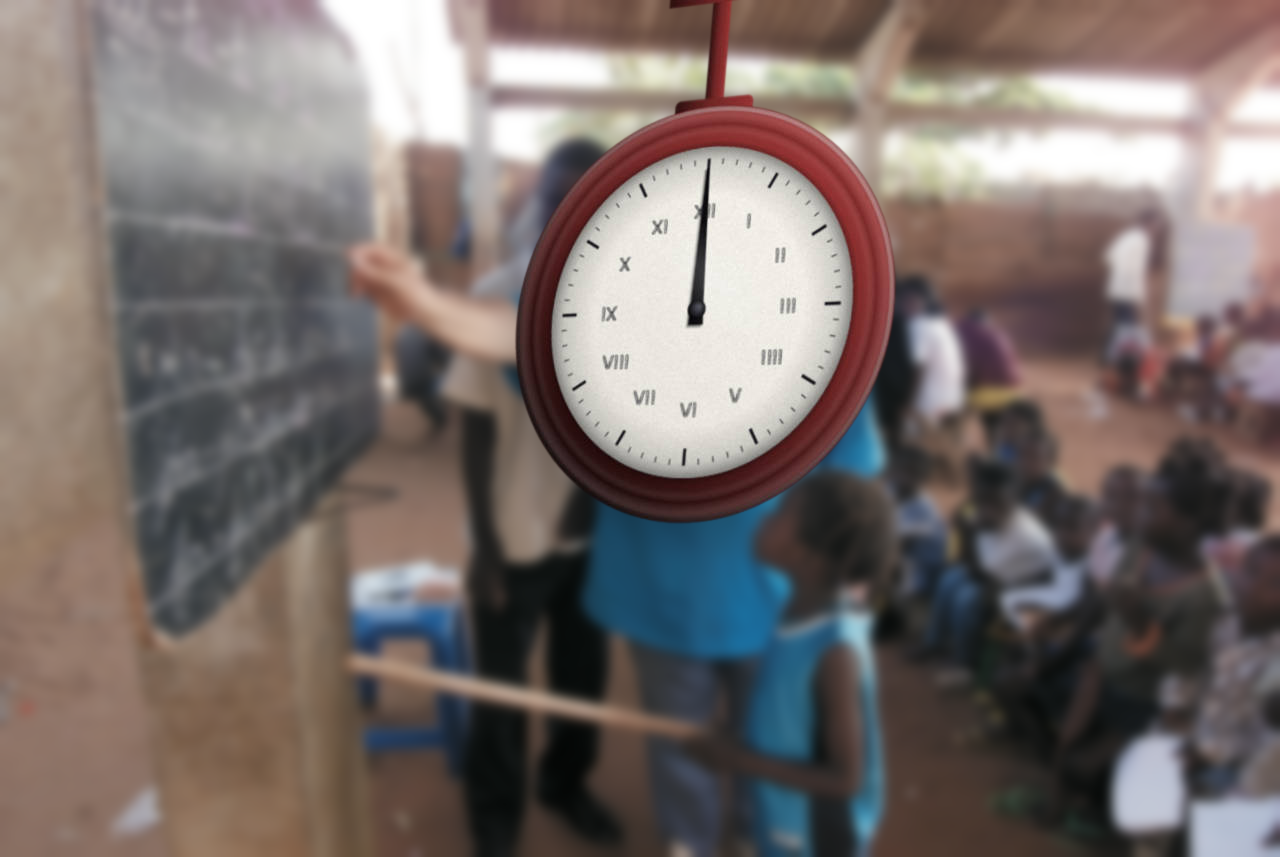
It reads 12h00
